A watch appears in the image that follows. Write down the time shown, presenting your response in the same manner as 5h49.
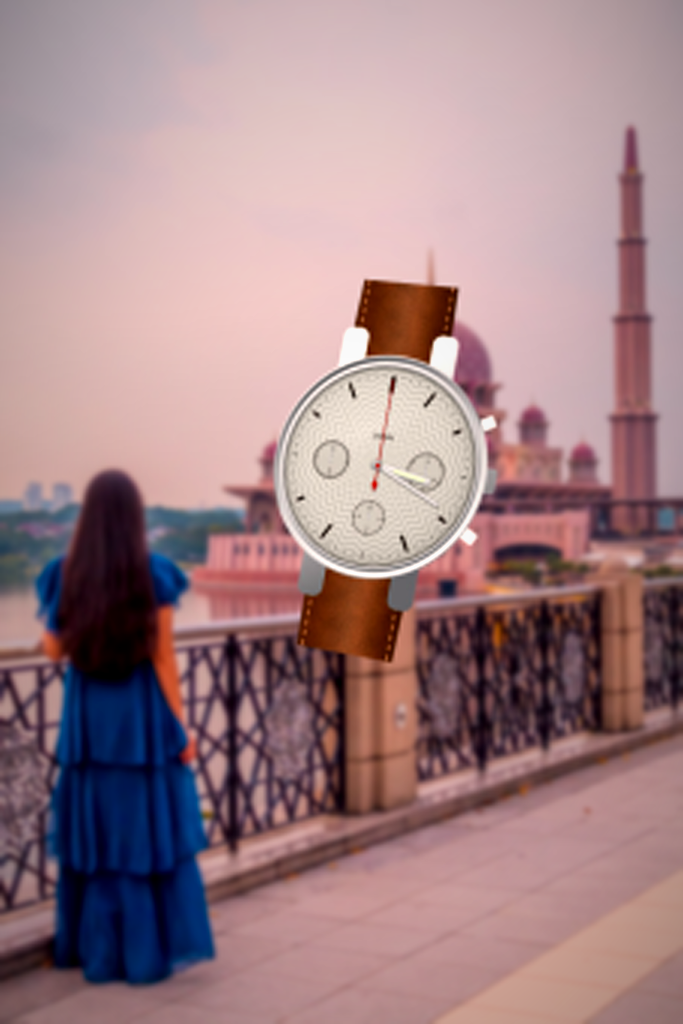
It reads 3h19
